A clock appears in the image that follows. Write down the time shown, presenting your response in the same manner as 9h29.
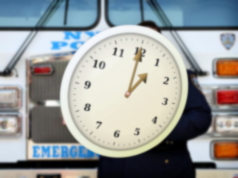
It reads 1h00
